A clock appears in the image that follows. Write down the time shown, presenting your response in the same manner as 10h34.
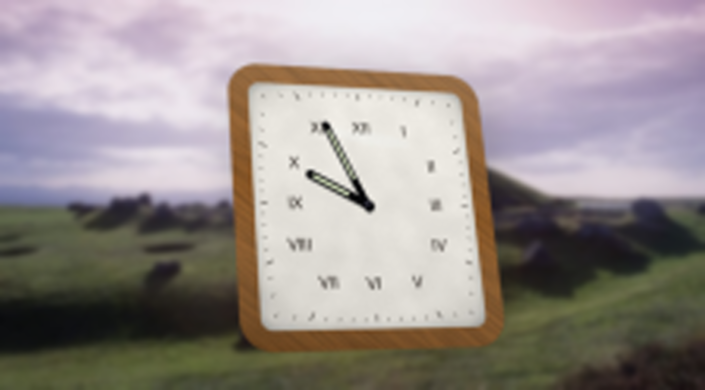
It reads 9h56
